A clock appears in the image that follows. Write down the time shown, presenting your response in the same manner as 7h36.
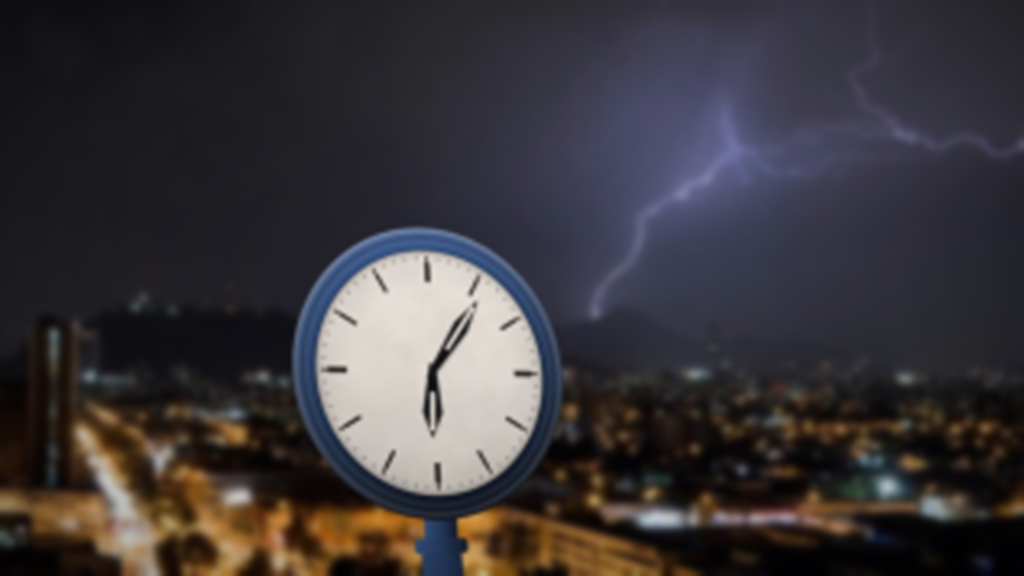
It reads 6h06
